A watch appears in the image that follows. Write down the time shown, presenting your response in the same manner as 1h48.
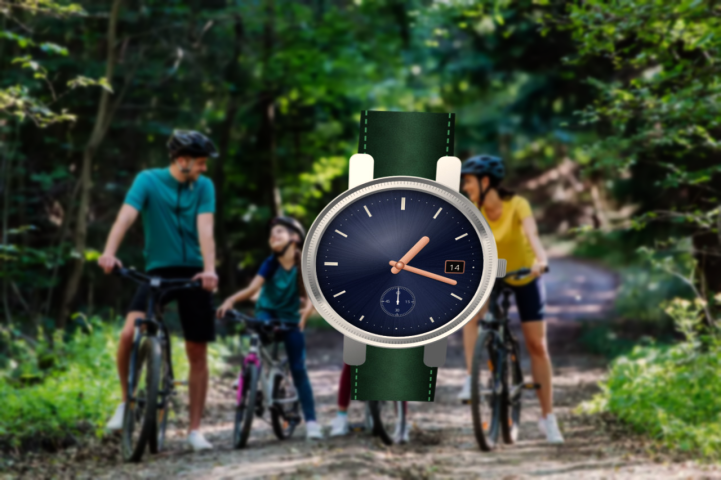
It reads 1h18
